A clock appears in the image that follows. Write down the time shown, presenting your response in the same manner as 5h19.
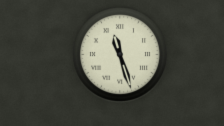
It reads 11h27
